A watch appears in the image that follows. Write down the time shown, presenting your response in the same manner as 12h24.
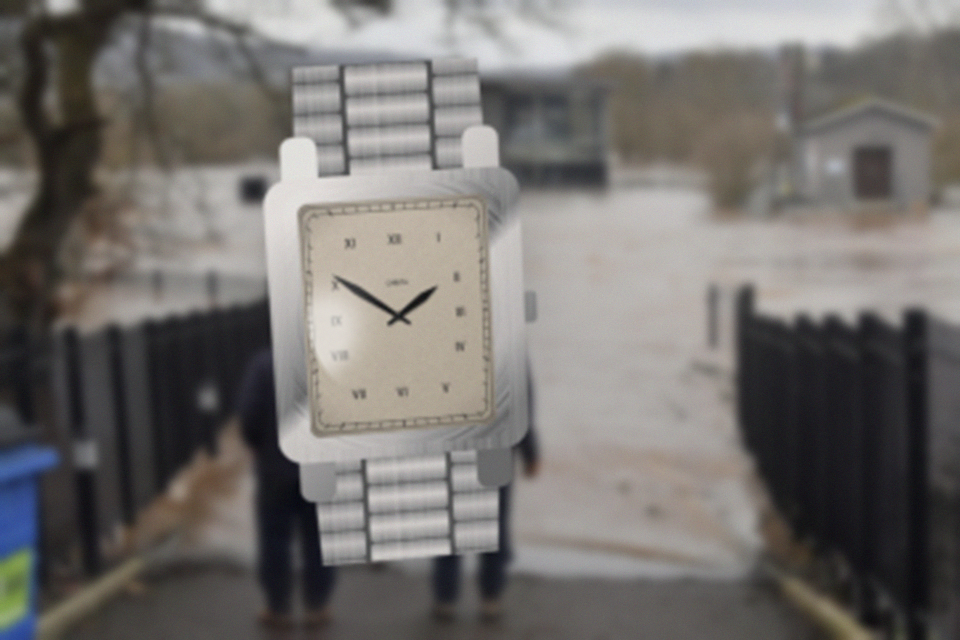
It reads 1h51
